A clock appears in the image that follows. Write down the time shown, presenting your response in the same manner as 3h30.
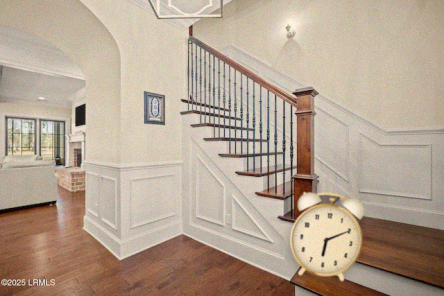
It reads 6h10
